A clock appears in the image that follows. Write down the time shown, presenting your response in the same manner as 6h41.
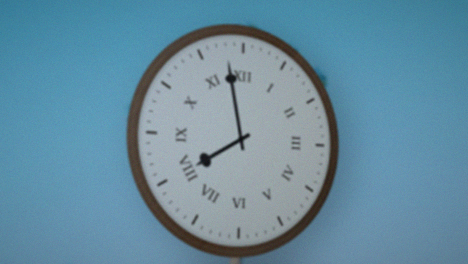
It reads 7h58
